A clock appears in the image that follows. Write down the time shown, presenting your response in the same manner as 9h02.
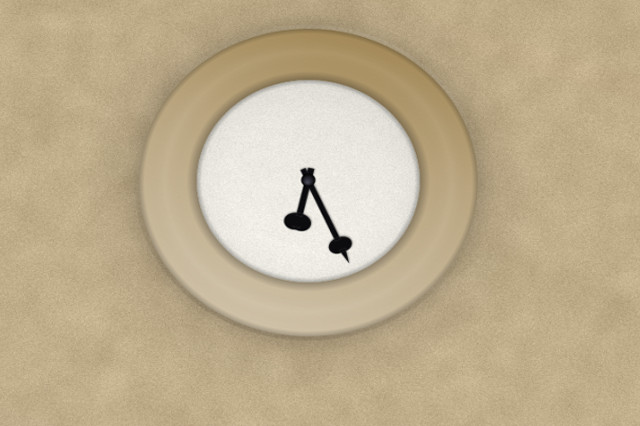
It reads 6h26
